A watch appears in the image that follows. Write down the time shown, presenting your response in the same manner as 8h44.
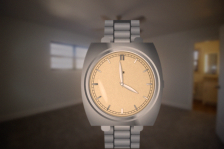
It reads 3h59
